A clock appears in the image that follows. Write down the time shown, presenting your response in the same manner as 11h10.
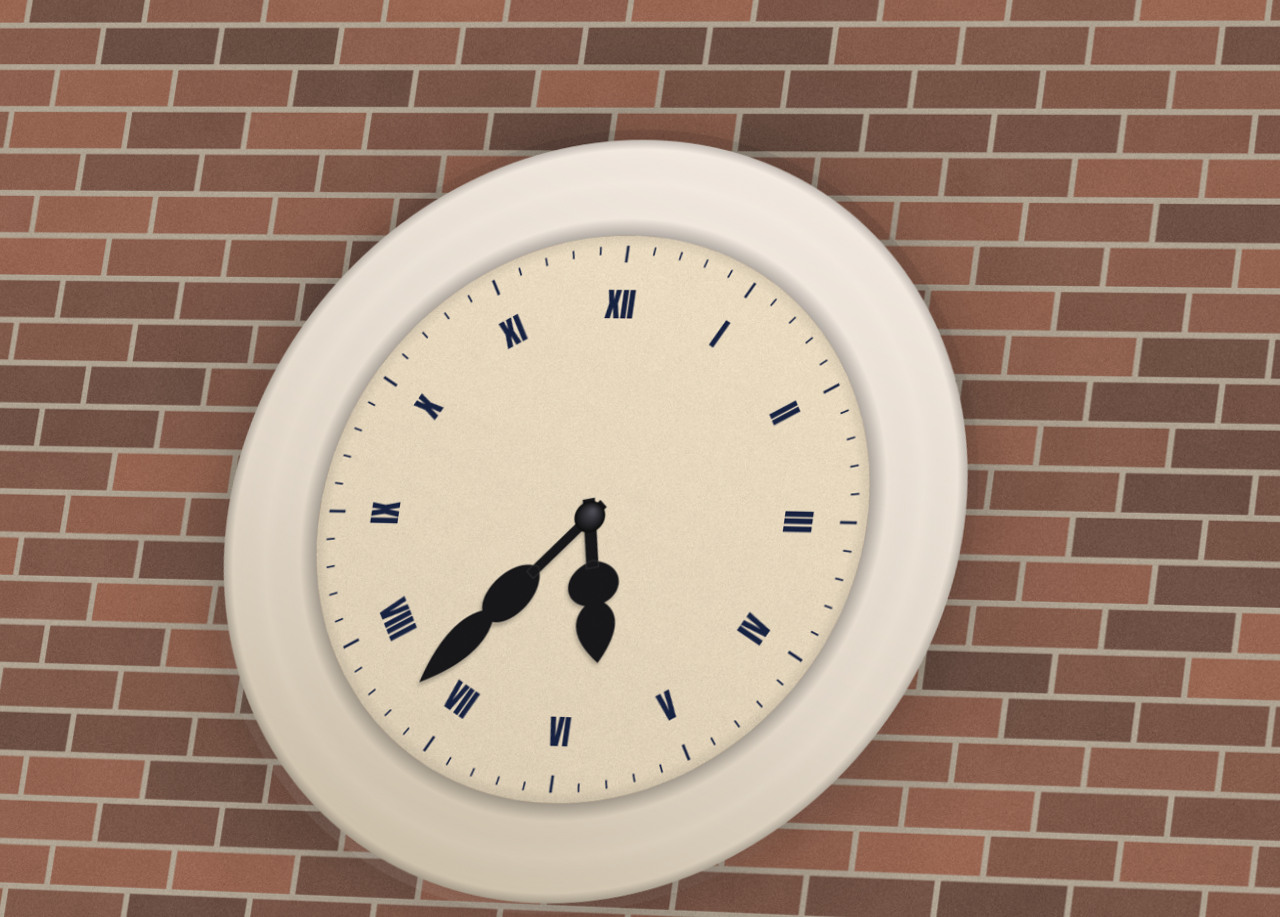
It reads 5h37
